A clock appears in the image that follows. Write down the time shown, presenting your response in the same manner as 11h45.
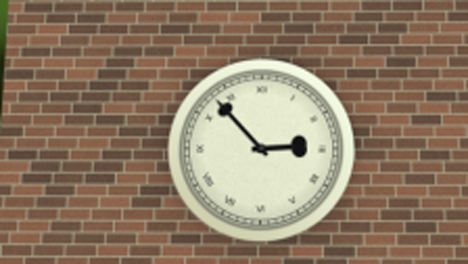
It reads 2h53
